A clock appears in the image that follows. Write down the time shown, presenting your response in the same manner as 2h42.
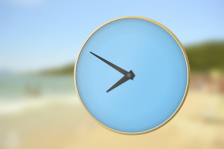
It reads 7h50
